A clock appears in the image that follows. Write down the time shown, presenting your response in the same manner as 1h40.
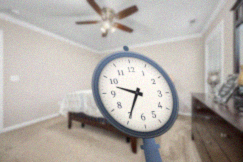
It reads 9h35
